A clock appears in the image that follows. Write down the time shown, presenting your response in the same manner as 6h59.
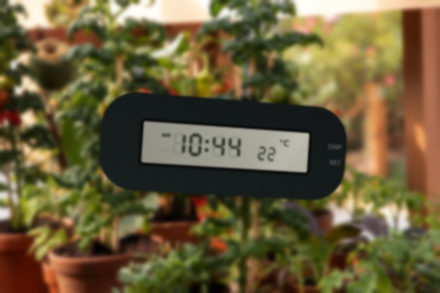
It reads 10h44
